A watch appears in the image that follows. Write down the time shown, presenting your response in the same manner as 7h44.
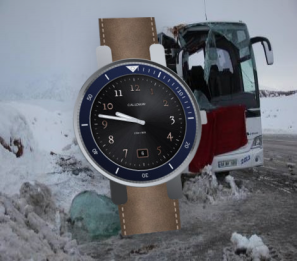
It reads 9h47
